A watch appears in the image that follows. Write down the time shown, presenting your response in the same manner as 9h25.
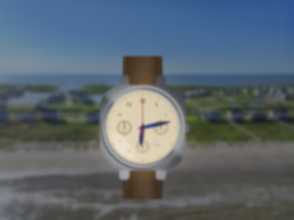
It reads 6h13
